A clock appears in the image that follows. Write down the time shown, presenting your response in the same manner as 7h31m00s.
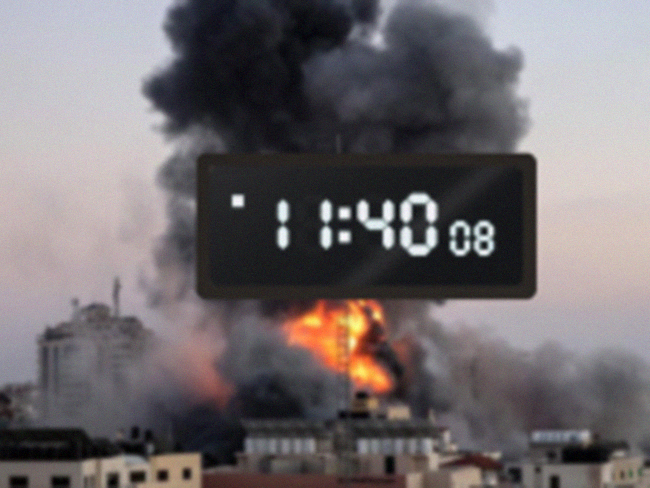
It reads 11h40m08s
